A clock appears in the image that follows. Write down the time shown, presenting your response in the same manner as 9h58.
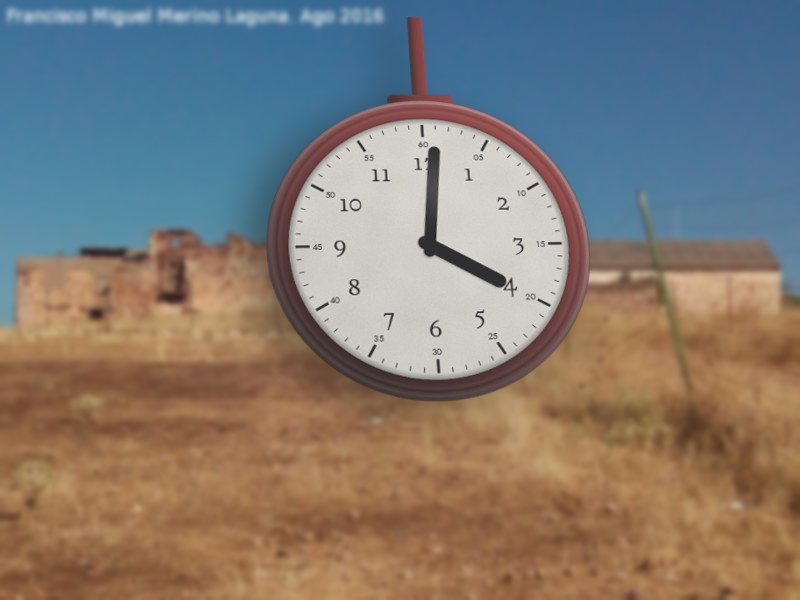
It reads 4h01
